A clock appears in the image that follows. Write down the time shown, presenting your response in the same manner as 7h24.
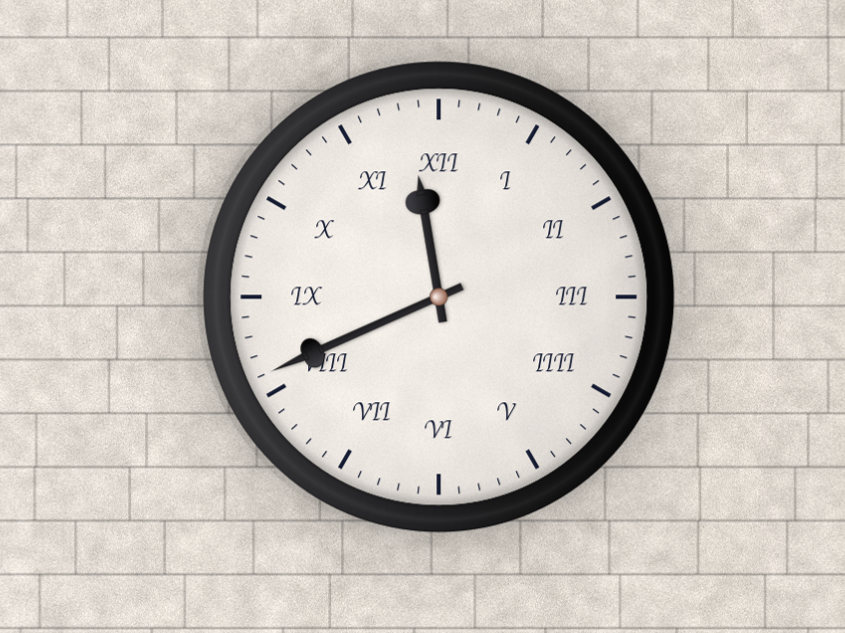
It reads 11h41
